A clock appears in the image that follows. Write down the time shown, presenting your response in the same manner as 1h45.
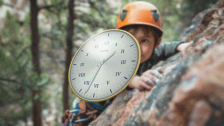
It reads 1h33
